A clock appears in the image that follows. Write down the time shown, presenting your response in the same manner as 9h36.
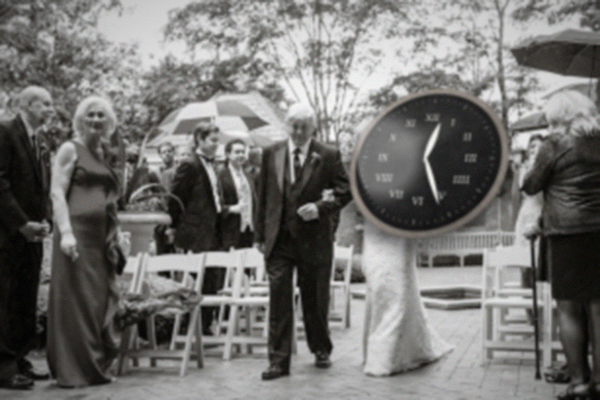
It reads 12h26
